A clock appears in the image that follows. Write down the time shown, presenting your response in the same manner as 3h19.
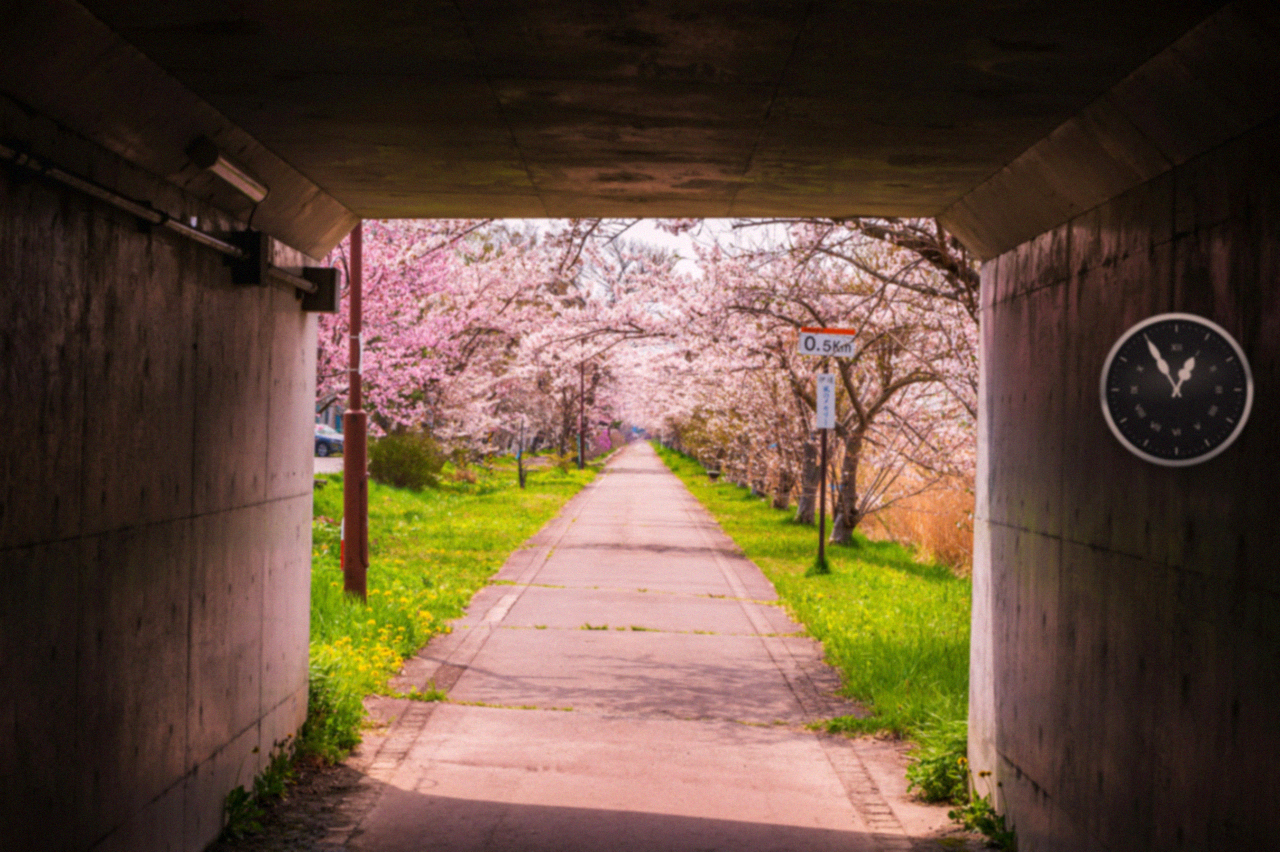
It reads 12h55
